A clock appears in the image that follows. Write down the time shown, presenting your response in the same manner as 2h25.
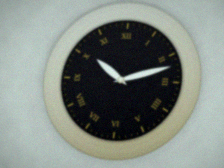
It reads 10h12
